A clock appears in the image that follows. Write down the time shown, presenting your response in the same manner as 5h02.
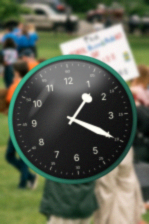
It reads 1h20
